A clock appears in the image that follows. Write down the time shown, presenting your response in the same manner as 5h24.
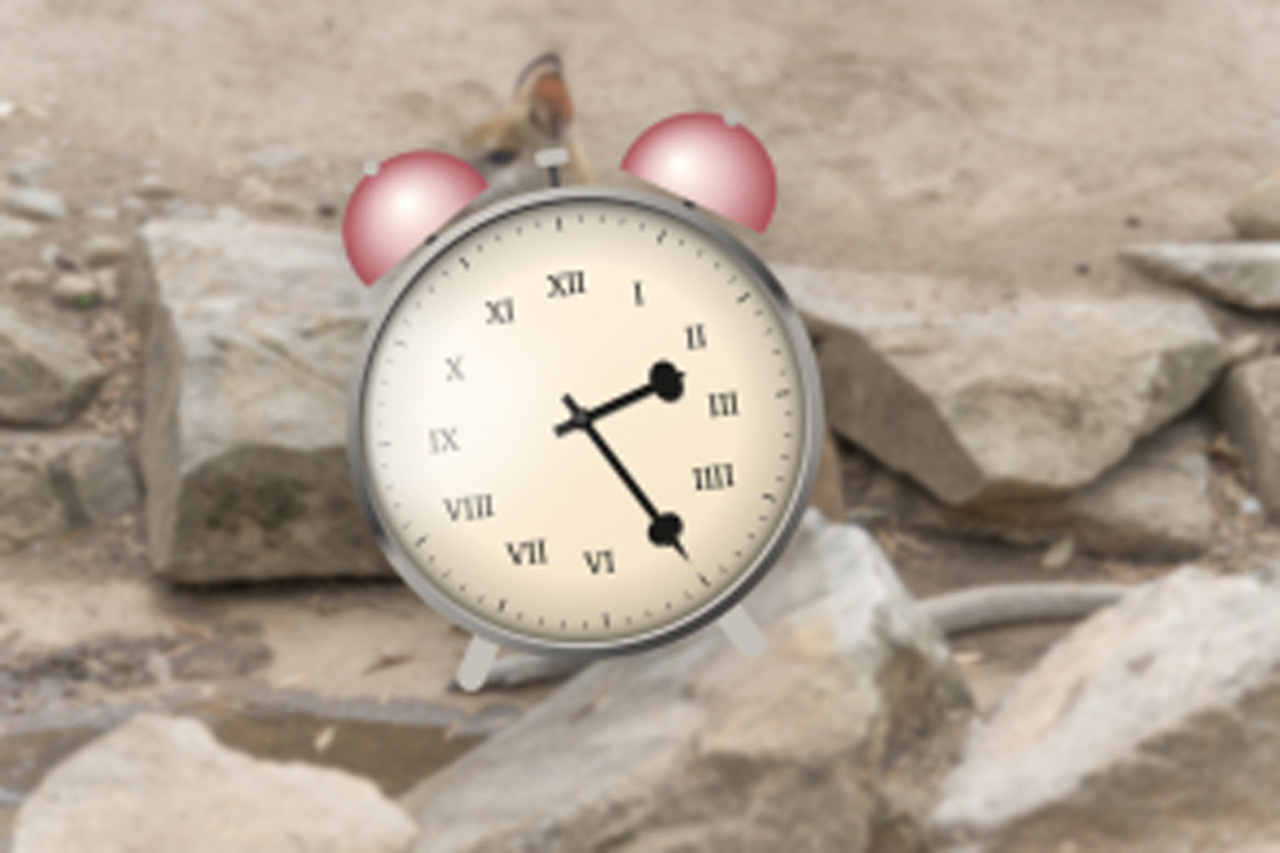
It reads 2h25
